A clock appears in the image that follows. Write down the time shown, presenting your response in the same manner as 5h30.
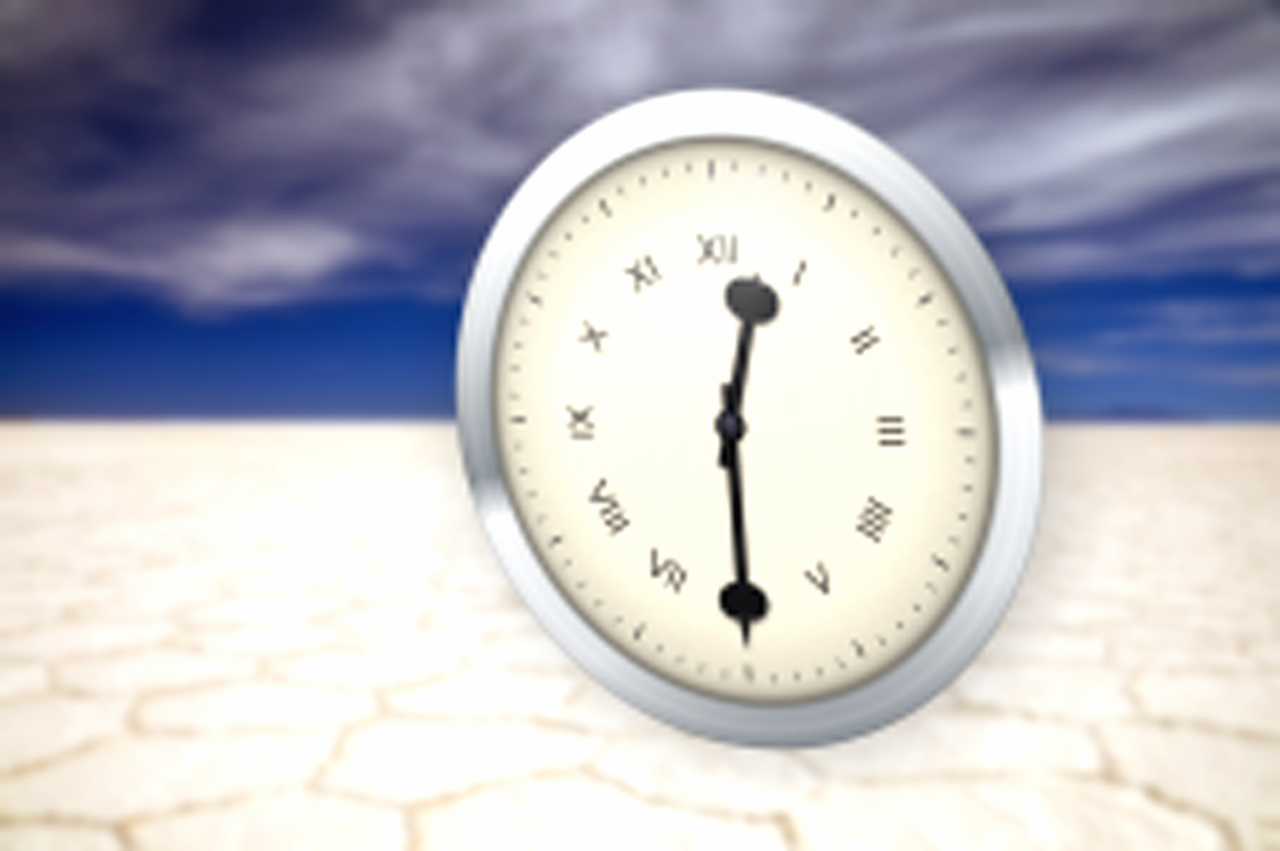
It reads 12h30
